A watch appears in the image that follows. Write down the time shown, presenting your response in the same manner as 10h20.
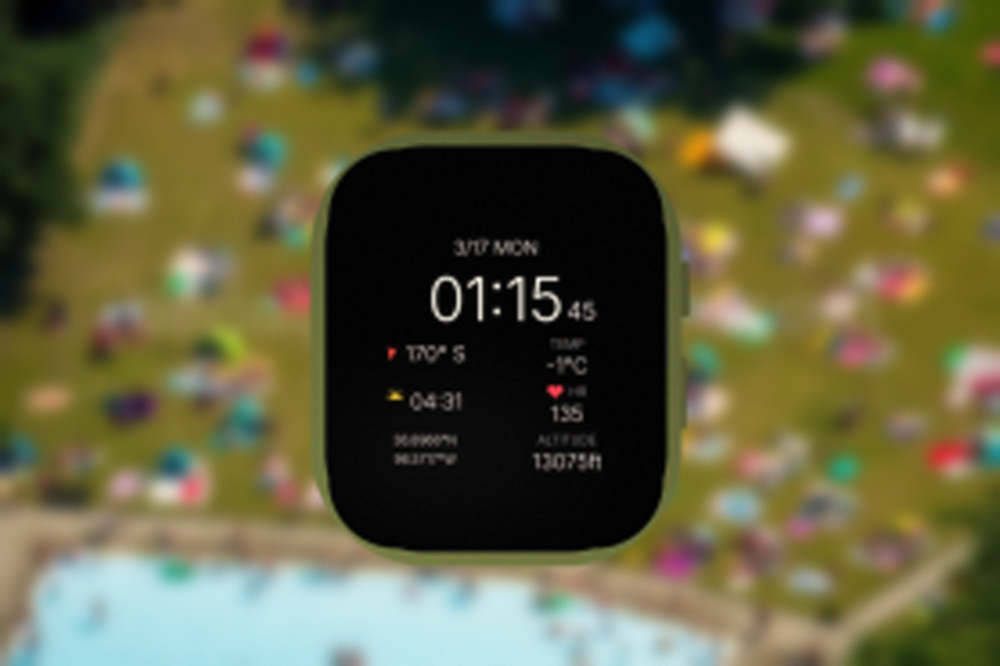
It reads 1h15
